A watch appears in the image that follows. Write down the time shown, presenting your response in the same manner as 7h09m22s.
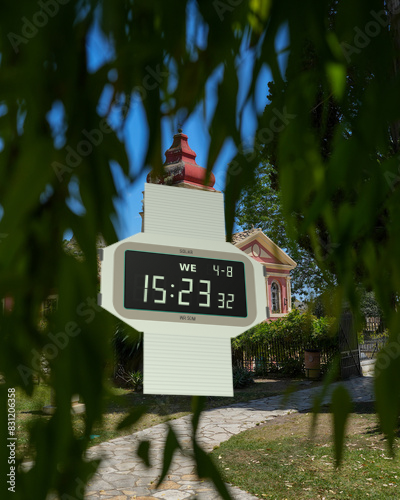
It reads 15h23m32s
